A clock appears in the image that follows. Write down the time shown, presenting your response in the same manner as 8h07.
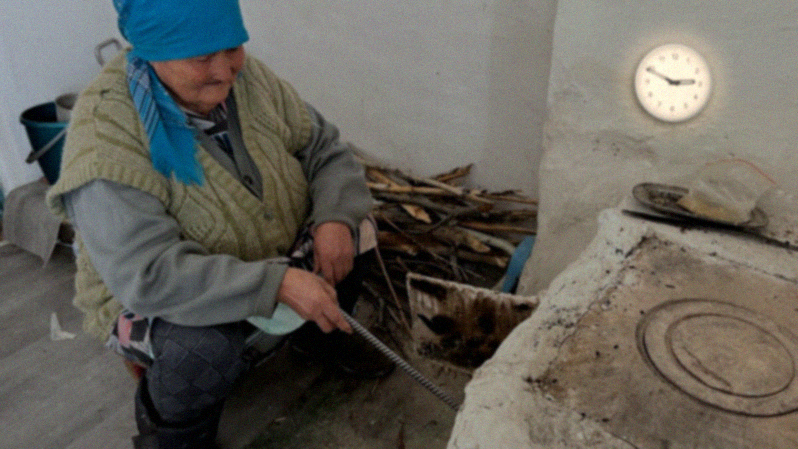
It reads 2h49
